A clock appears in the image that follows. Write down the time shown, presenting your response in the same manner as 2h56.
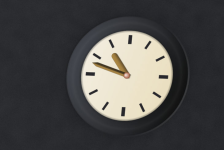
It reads 10h48
